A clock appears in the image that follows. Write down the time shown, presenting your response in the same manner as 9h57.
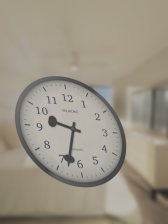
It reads 9h33
